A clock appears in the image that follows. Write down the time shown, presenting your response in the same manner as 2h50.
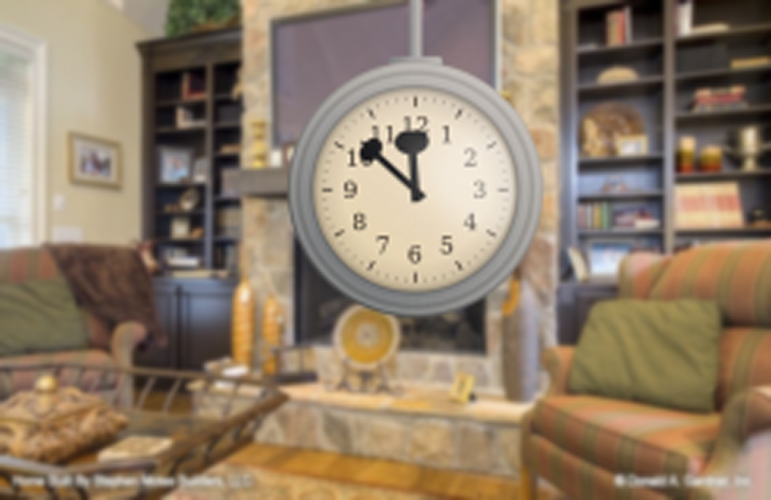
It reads 11h52
